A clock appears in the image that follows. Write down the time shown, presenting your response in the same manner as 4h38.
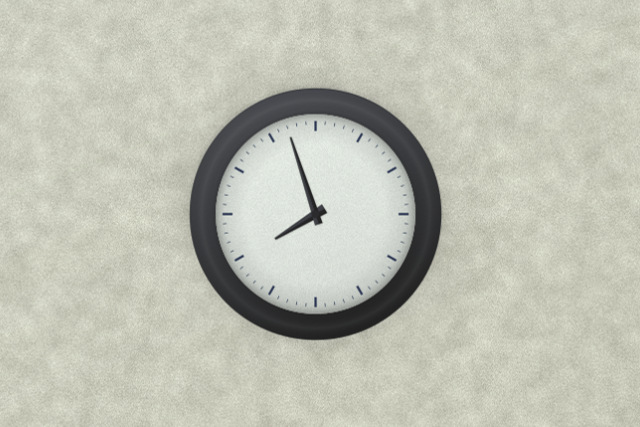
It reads 7h57
